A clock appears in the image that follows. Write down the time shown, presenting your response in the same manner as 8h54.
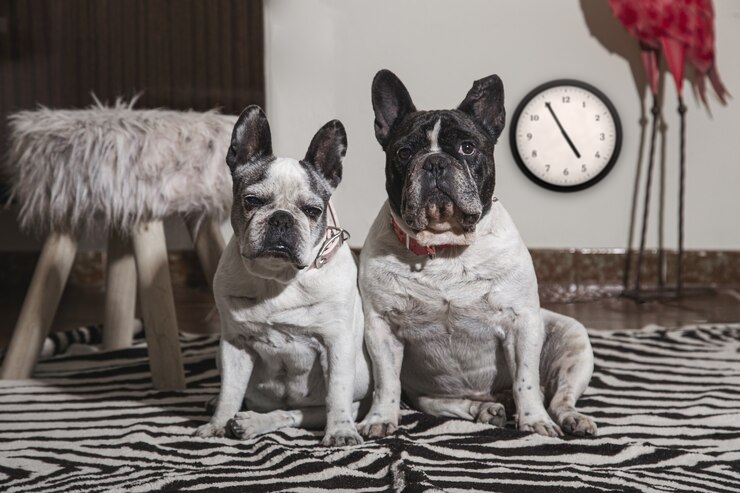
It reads 4h55
